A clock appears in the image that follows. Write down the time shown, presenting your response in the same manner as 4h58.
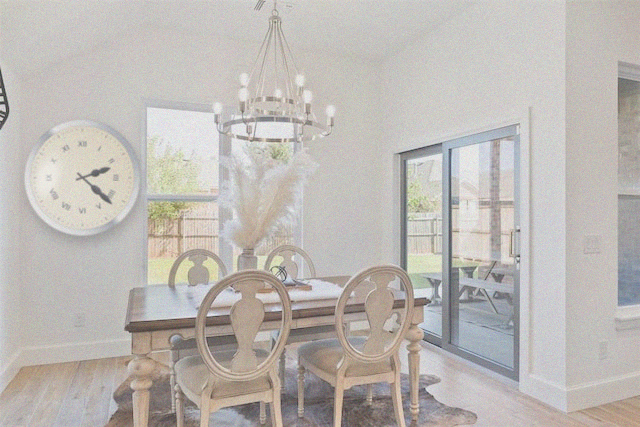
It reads 2h22
